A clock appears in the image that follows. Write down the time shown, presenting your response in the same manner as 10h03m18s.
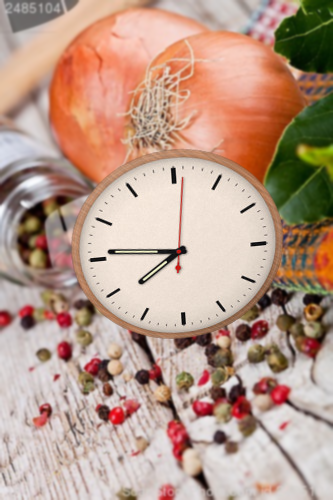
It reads 7h46m01s
